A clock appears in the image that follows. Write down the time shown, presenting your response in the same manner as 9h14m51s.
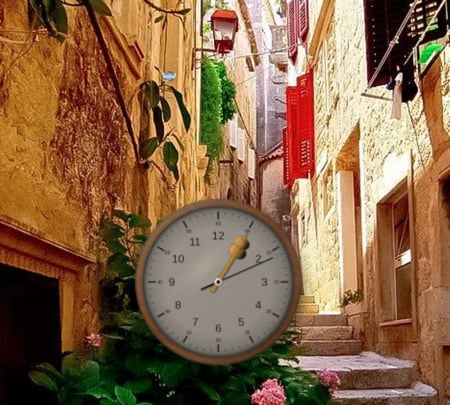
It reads 1h05m11s
